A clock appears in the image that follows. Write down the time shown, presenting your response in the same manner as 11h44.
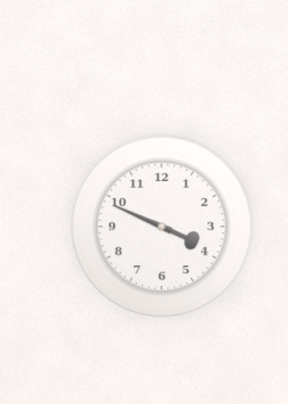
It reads 3h49
